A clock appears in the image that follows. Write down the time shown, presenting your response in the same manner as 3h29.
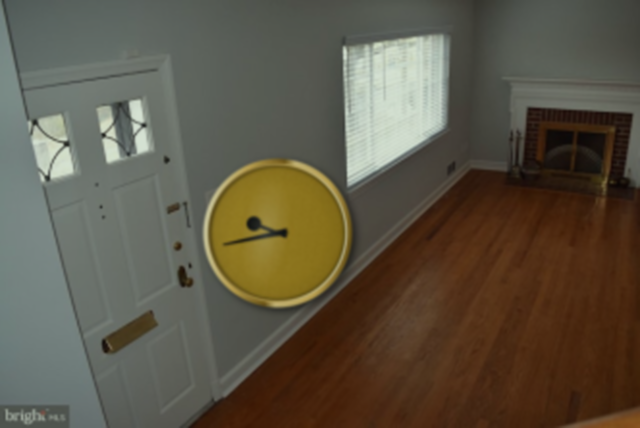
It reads 9h43
